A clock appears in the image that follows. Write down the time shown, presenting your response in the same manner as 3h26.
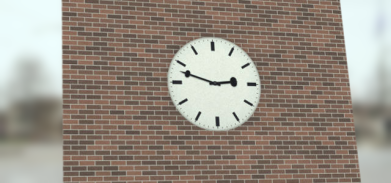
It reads 2h48
